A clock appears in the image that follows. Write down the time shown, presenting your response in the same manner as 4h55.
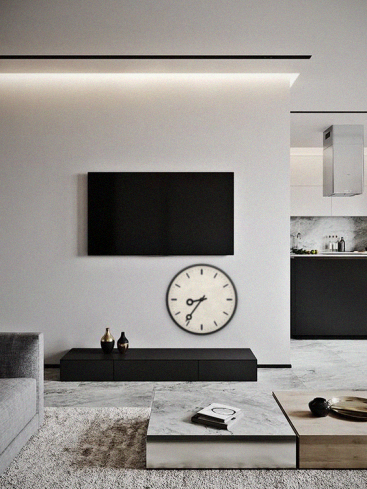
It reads 8h36
